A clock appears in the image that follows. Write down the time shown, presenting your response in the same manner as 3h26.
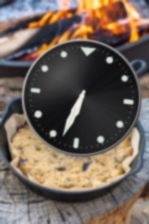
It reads 6h33
